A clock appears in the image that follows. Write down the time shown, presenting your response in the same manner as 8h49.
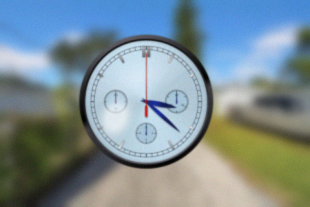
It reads 3h22
